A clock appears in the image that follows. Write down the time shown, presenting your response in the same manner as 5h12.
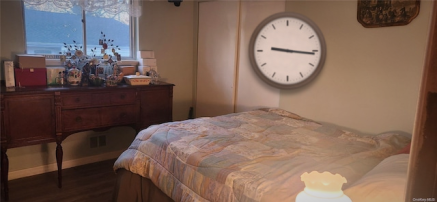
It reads 9h16
